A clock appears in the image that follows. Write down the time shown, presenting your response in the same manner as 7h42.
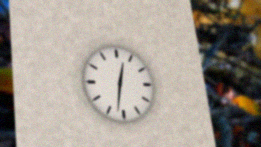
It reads 12h32
